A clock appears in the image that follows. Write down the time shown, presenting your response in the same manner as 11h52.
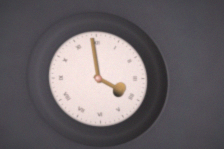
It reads 3h59
